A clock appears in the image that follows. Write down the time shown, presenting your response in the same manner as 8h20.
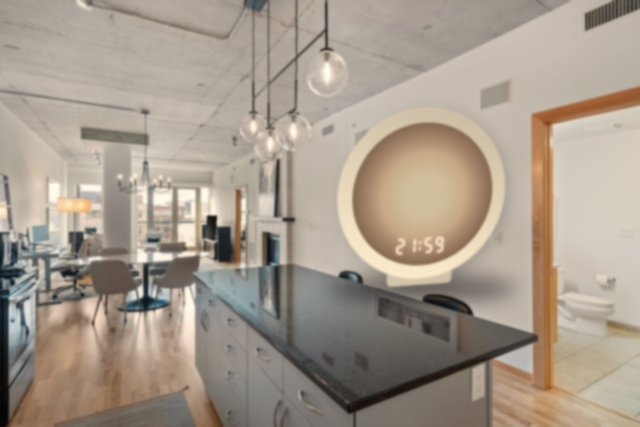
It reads 21h59
